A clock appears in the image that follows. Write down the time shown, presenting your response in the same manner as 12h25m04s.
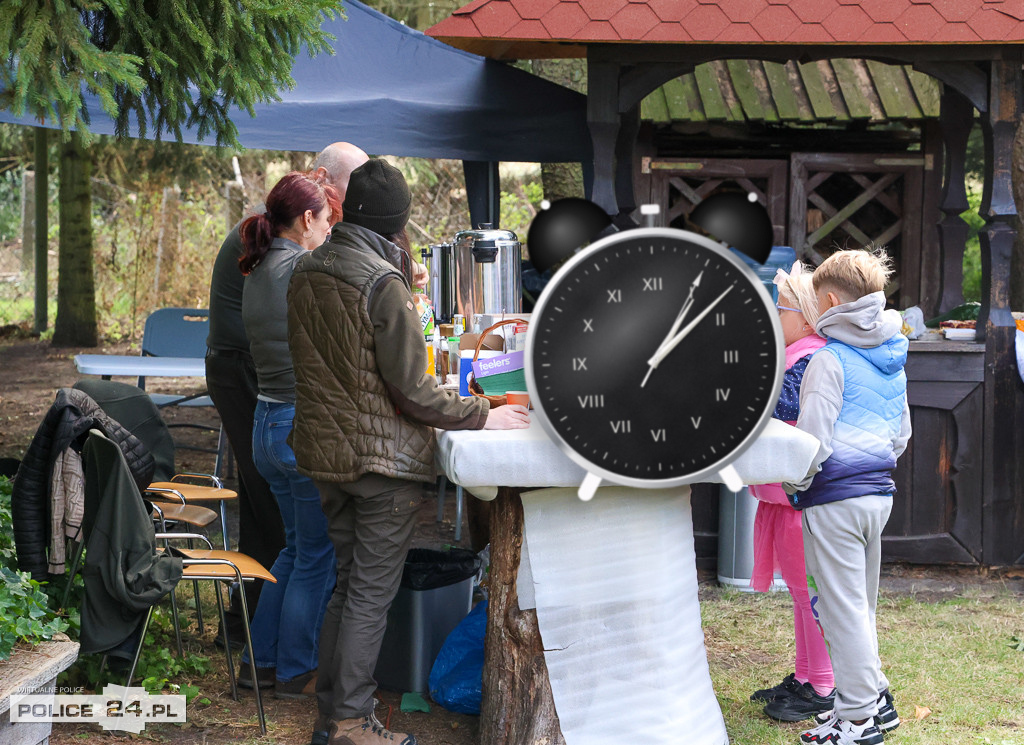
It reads 1h08m05s
